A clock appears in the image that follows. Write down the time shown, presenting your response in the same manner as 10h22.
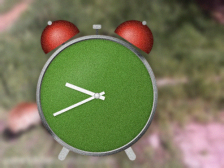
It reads 9h41
